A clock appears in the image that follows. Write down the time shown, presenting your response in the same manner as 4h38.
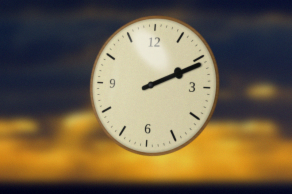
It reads 2h11
